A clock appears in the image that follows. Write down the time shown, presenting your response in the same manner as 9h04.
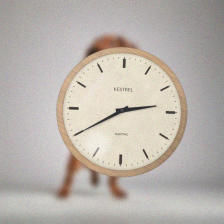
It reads 2h40
